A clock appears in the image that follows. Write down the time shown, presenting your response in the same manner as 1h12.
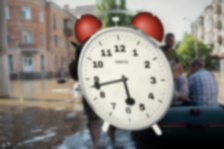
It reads 5h43
